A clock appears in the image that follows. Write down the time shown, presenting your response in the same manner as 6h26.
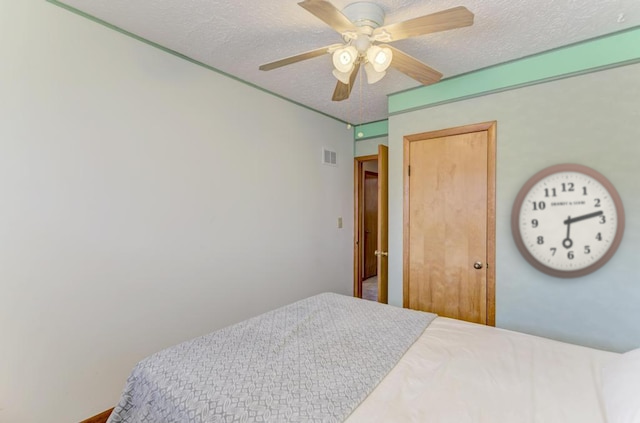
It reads 6h13
